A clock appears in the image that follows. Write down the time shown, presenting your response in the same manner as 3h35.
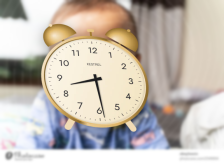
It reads 8h29
